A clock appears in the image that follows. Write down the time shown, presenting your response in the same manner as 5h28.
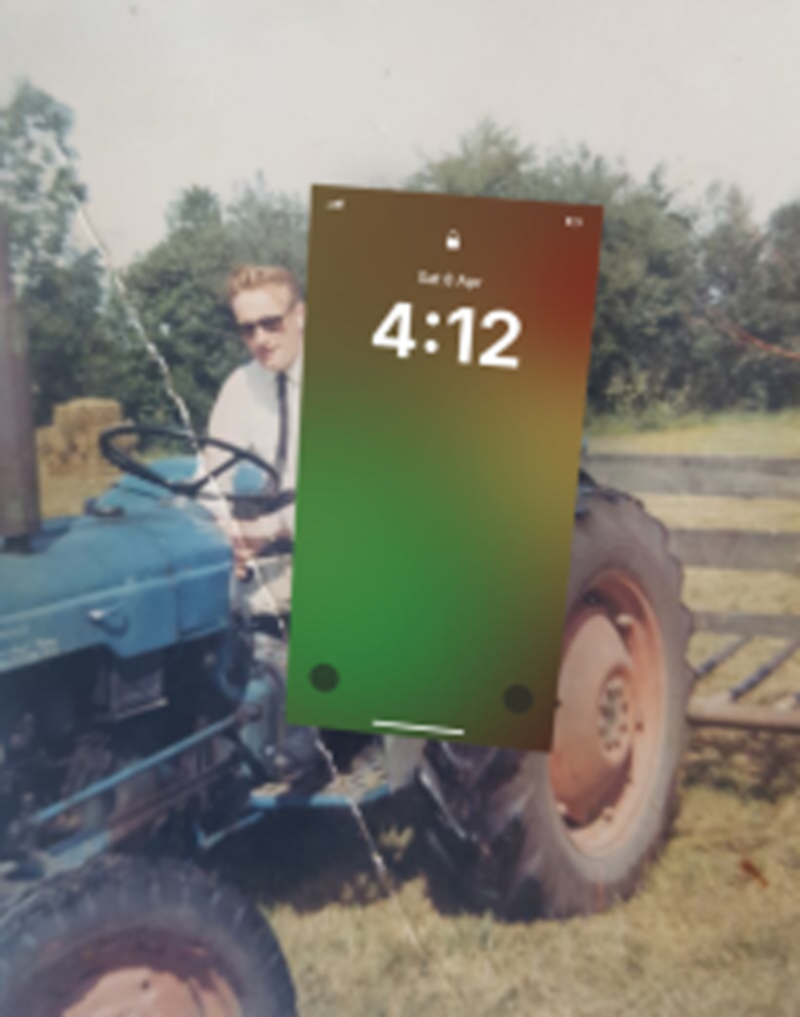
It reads 4h12
